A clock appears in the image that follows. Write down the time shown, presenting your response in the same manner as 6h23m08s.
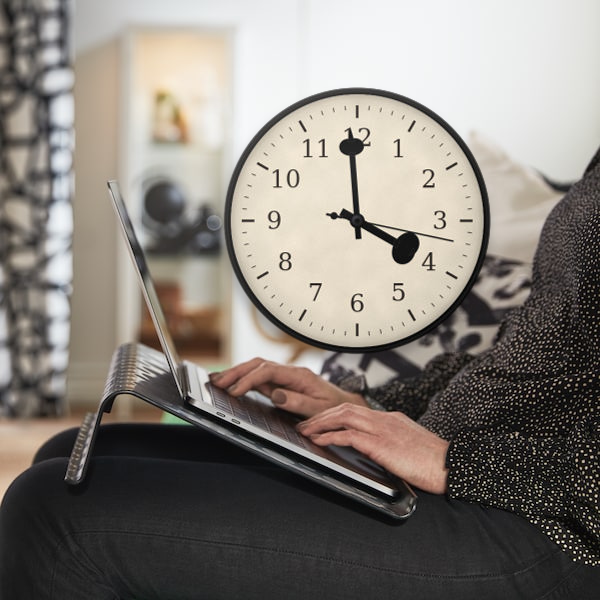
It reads 3h59m17s
